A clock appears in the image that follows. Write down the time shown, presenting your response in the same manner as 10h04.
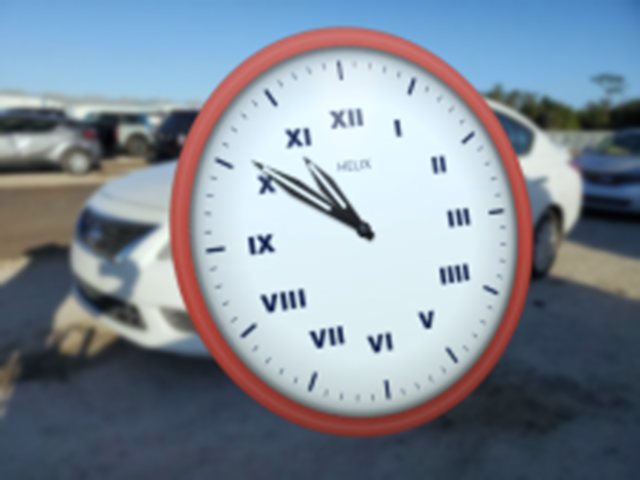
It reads 10h51
